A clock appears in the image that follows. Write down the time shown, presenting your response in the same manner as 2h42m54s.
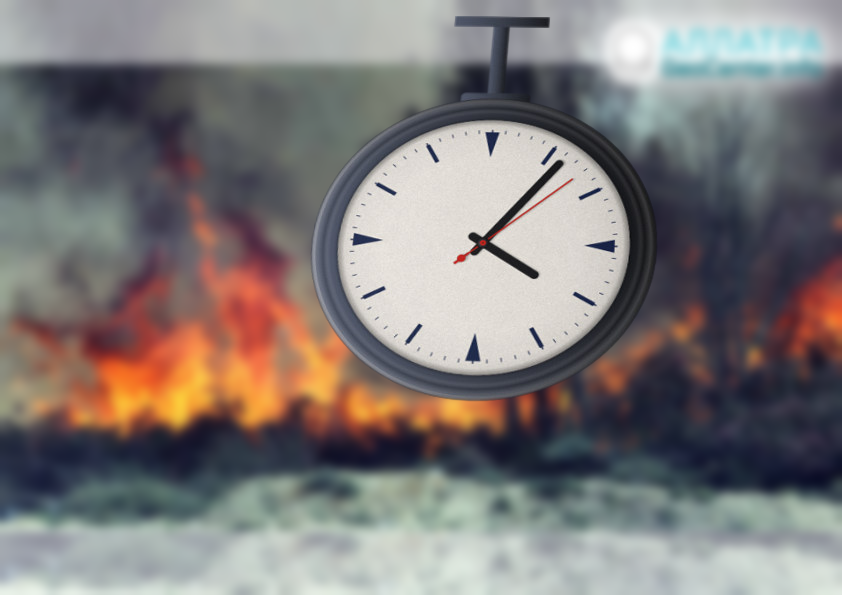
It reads 4h06m08s
